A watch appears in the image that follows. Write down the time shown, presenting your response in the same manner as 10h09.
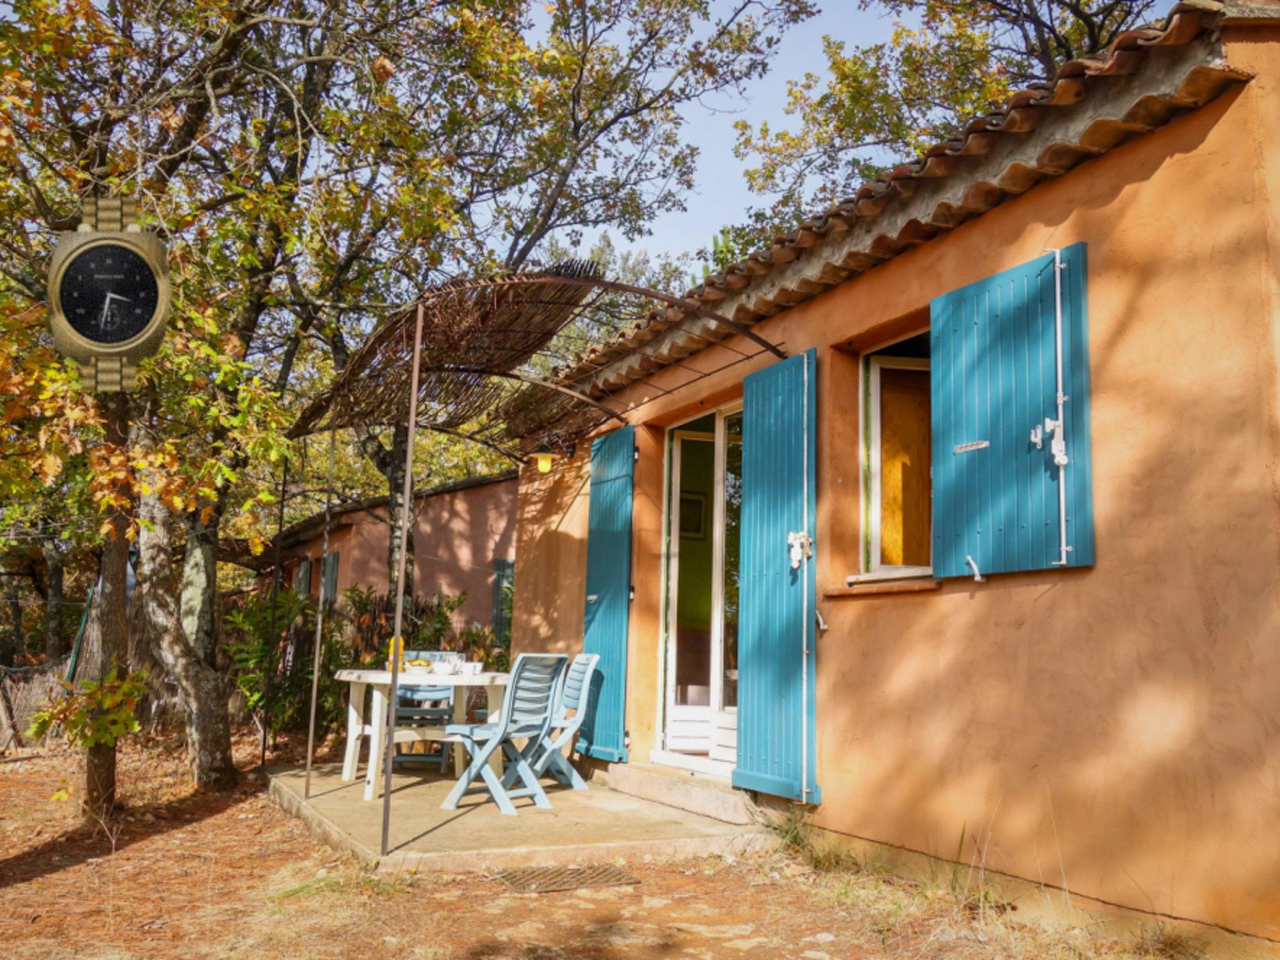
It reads 3h32
